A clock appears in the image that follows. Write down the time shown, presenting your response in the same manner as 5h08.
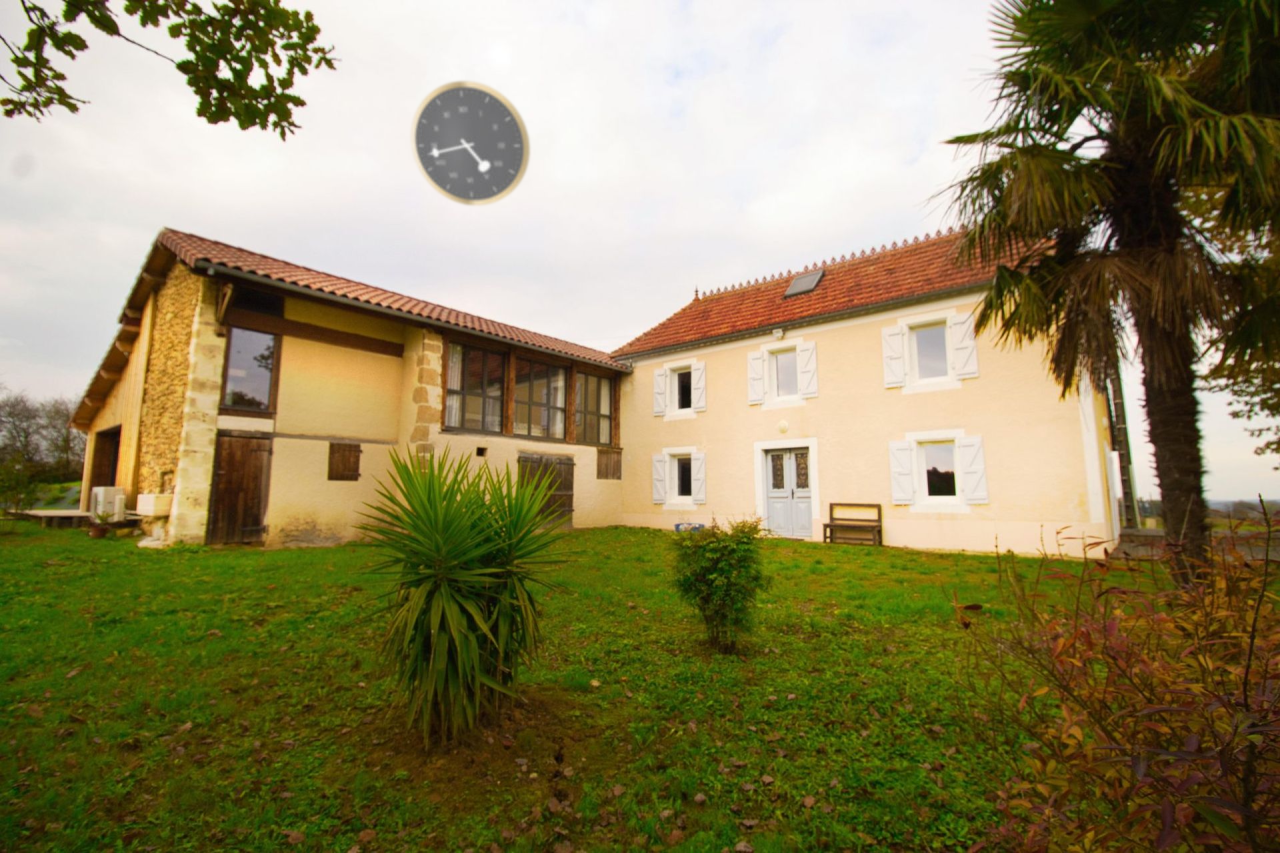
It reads 4h43
